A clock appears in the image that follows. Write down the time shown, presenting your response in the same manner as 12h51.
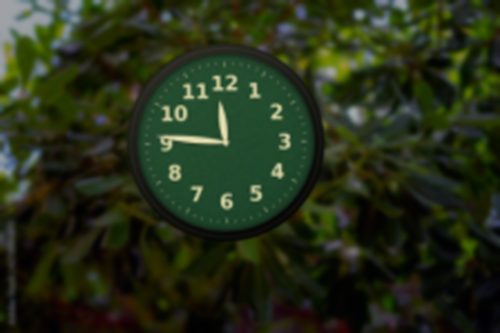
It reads 11h46
